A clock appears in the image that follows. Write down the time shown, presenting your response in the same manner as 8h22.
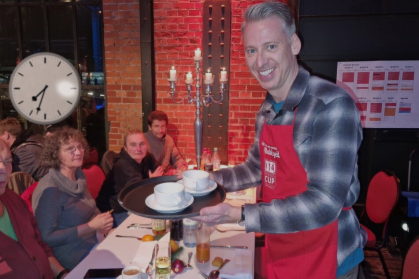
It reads 7h33
